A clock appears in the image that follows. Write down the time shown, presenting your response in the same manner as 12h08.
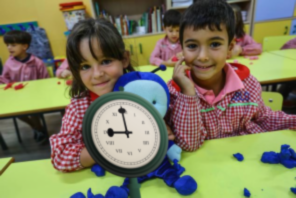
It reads 8h59
